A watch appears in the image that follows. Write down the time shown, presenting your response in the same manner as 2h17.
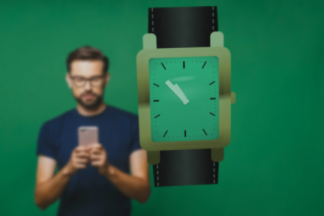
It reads 10h53
